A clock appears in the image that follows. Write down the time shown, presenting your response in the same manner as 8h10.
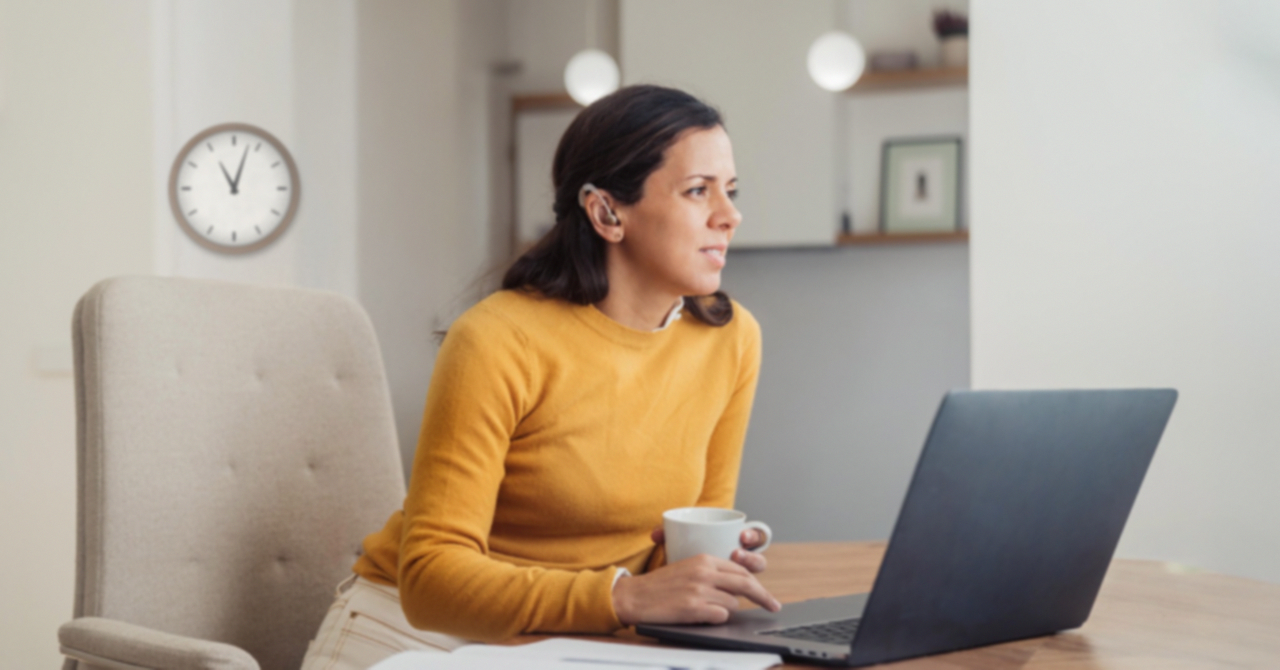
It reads 11h03
